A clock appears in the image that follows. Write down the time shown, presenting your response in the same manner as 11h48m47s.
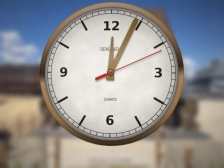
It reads 12h04m11s
